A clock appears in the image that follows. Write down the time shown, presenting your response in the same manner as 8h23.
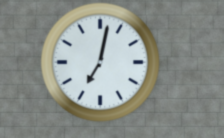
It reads 7h02
